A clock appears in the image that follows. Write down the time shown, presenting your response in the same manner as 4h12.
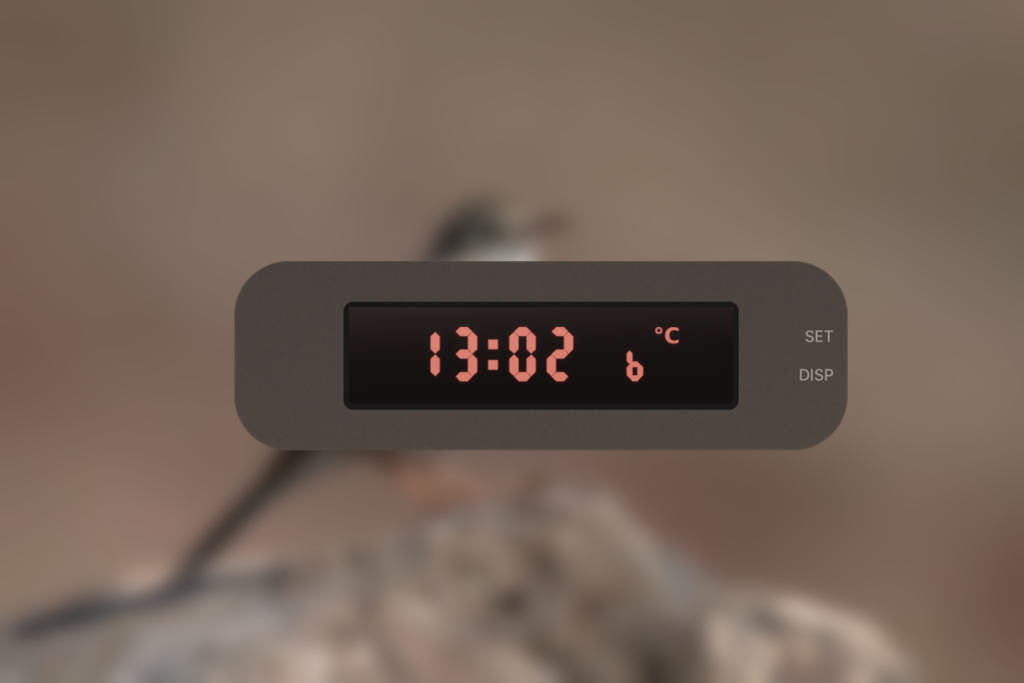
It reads 13h02
